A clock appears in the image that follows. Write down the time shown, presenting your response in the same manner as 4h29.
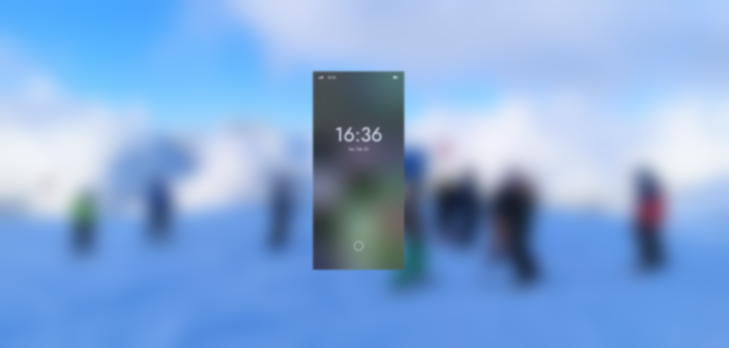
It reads 16h36
